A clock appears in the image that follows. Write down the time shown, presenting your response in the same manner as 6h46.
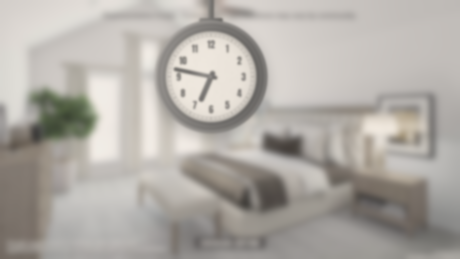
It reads 6h47
